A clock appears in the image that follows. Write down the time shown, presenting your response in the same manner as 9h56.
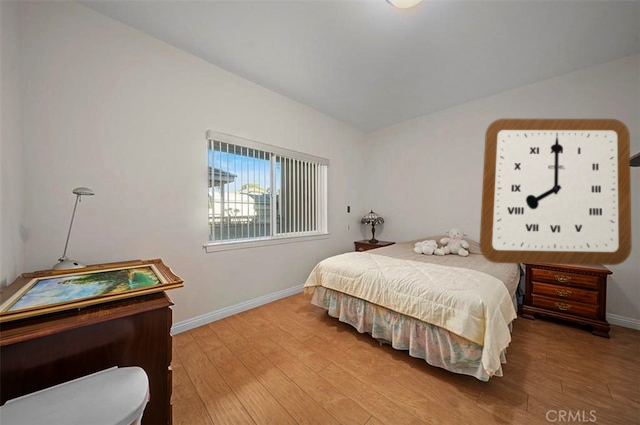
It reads 8h00
